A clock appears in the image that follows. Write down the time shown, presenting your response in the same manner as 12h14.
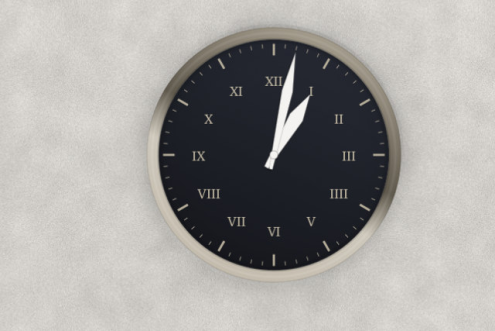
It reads 1h02
